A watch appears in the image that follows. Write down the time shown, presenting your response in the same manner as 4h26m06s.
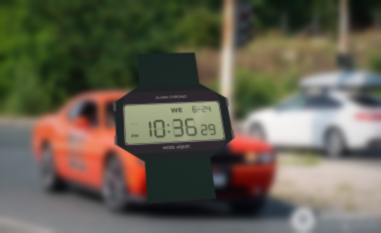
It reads 10h36m29s
